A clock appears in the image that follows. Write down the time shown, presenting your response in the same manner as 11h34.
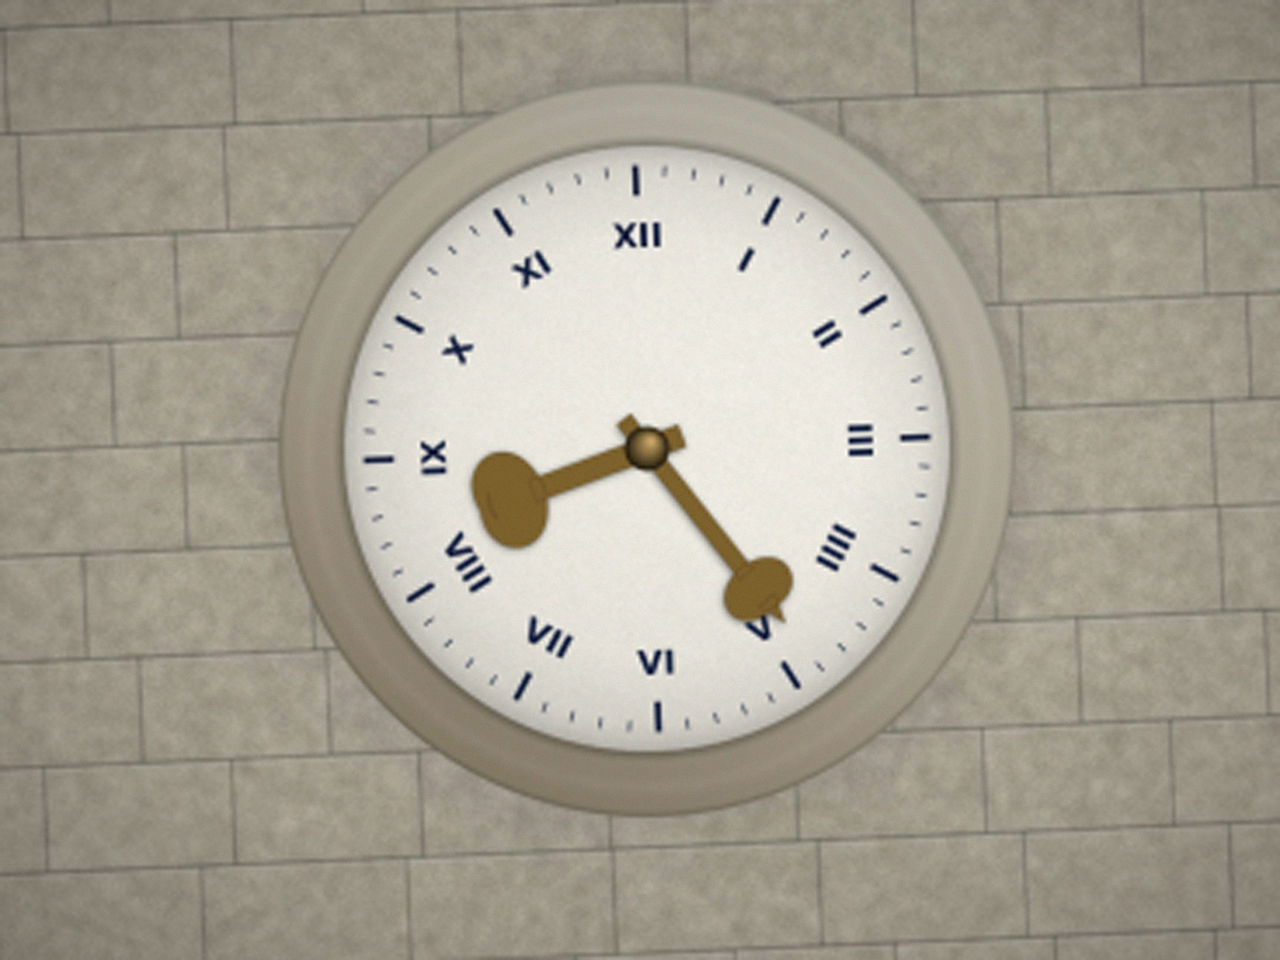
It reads 8h24
